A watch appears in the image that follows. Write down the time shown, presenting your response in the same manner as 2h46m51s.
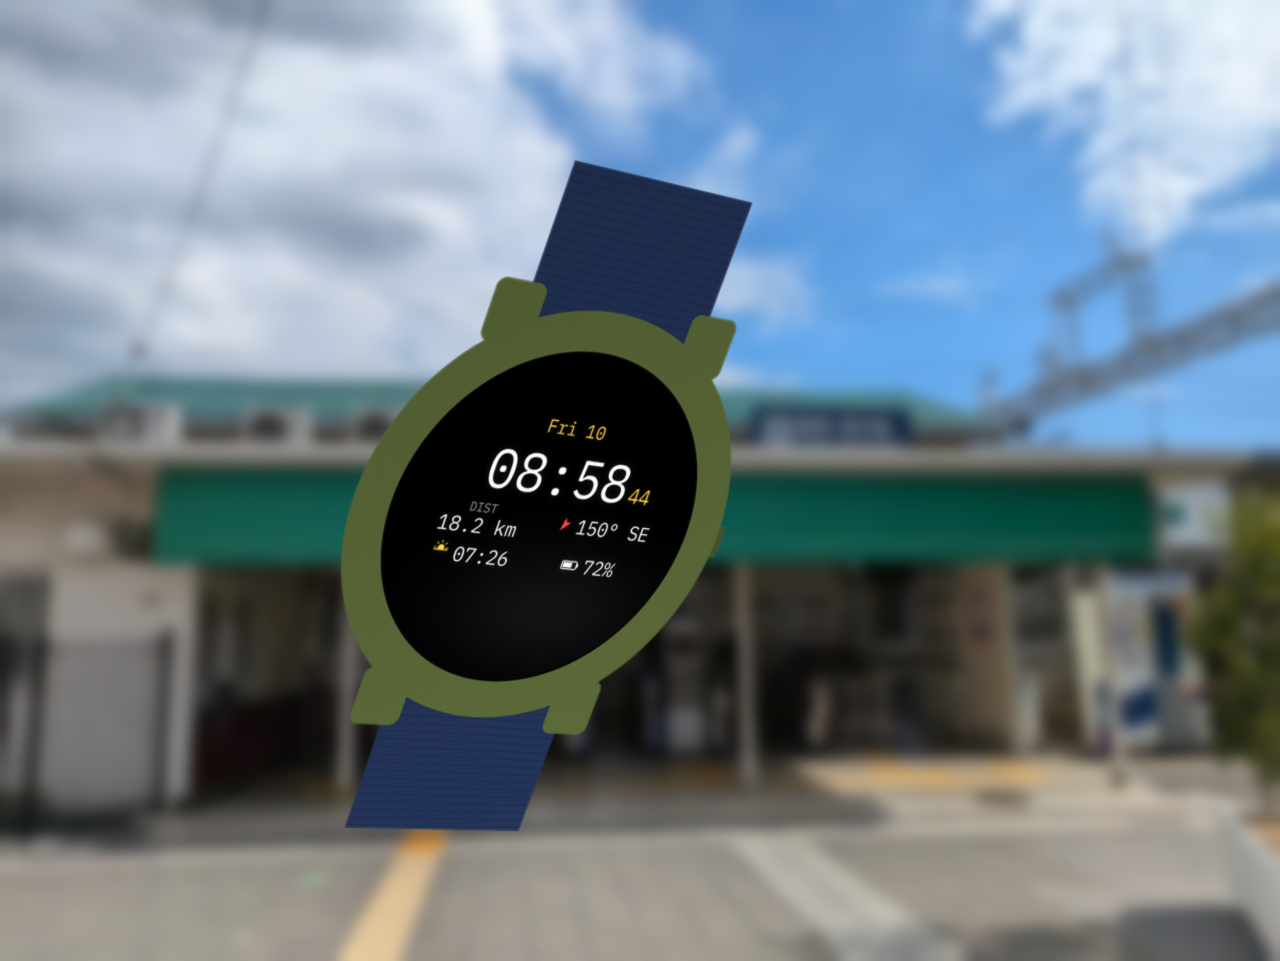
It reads 8h58m44s
